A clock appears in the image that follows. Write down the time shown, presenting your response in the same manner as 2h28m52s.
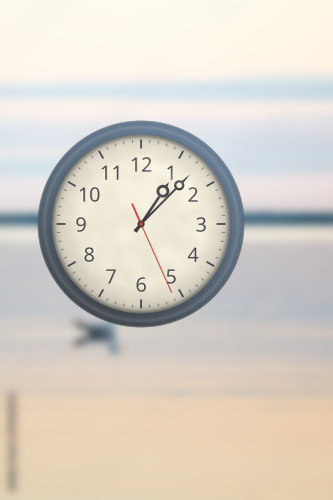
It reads 1h07m26s
